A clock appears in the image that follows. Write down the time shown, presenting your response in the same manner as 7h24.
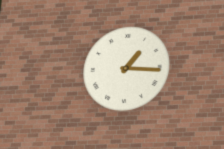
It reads 1h16
